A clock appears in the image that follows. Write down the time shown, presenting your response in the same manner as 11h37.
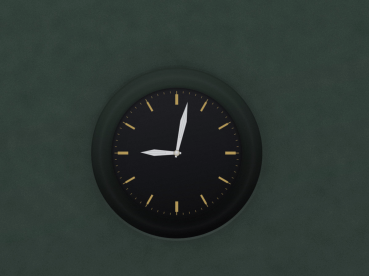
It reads 9h02
